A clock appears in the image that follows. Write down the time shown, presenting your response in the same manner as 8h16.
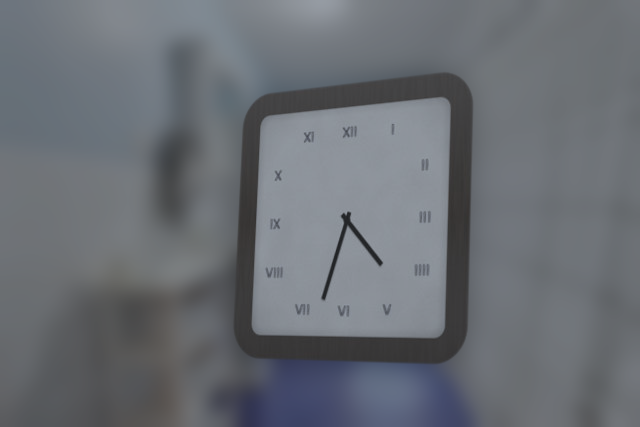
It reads 4h33
